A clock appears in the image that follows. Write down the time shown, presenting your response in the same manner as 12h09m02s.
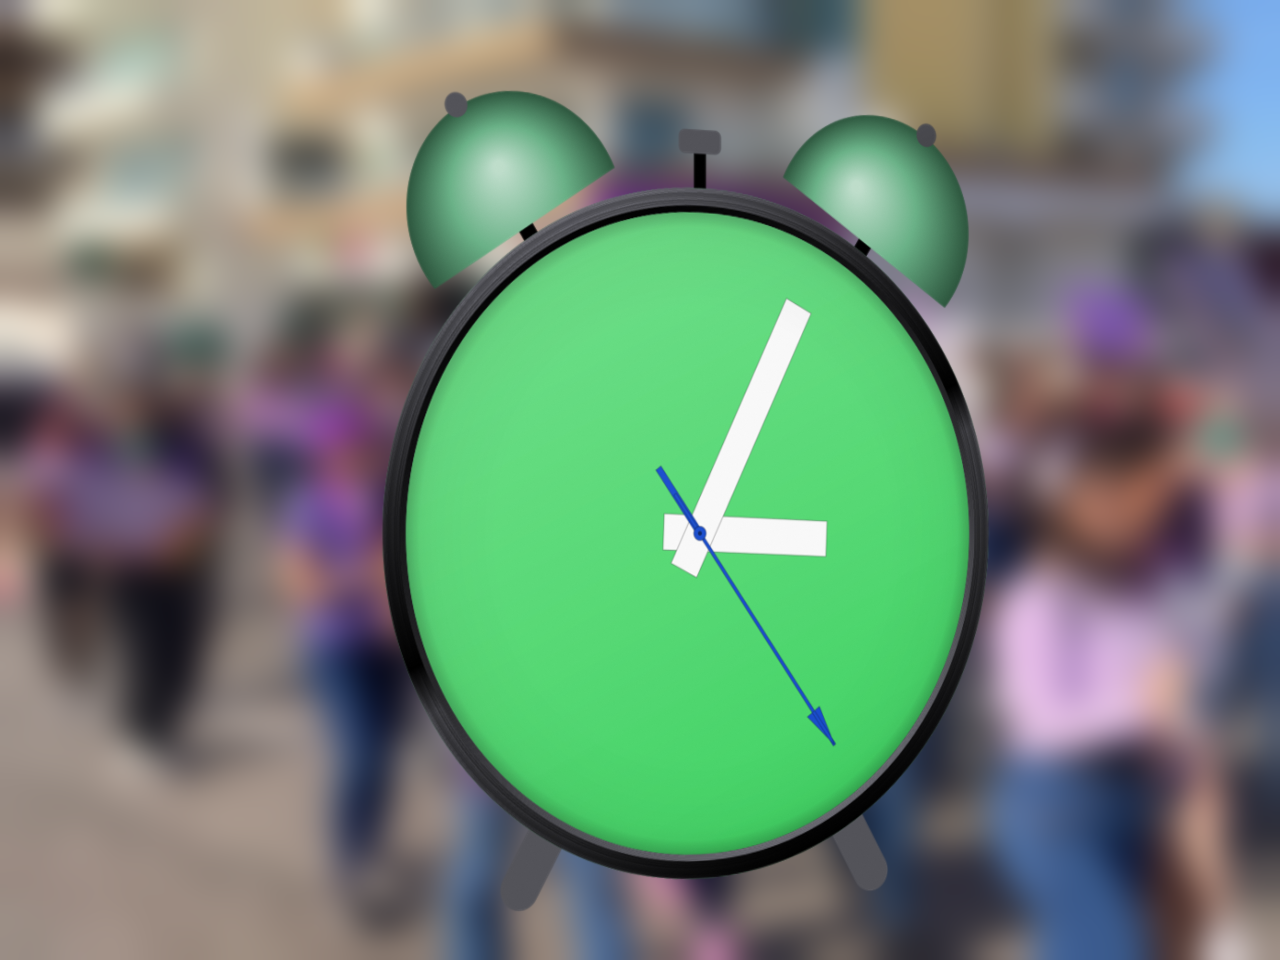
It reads 3h04m24s
